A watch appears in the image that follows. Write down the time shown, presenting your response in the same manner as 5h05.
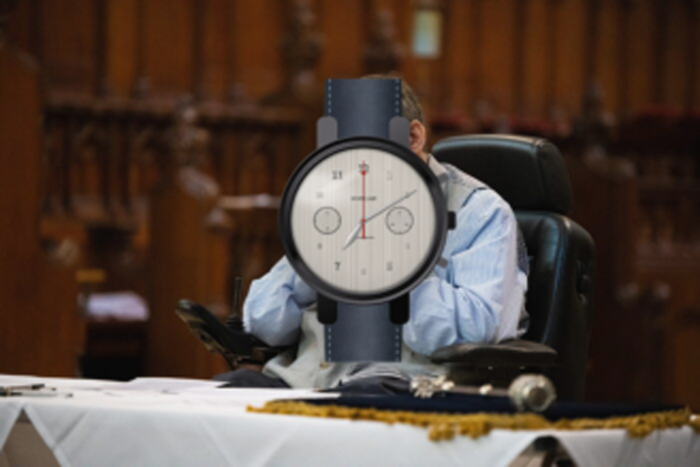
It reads 7h10
